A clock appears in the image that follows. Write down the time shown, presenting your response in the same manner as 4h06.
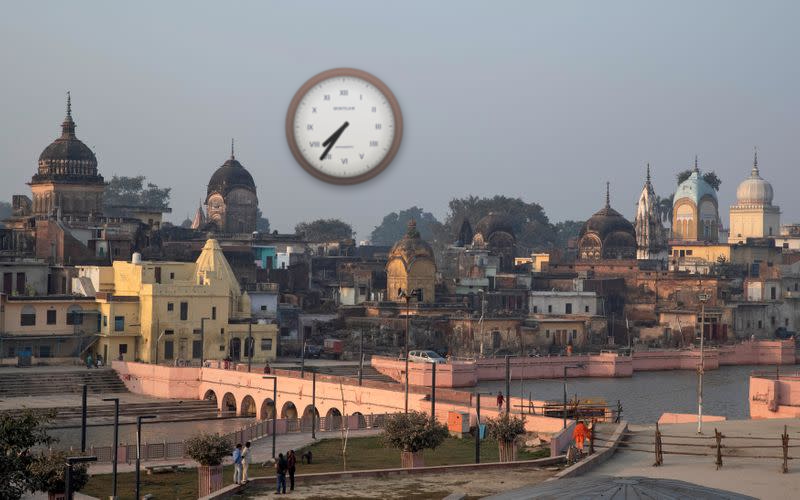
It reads 7h36
